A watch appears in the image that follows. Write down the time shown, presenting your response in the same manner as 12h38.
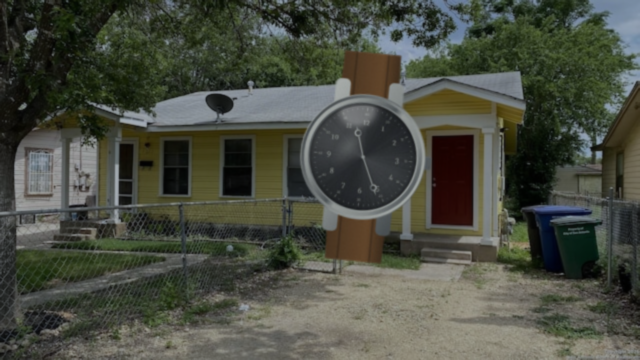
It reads 11h26
